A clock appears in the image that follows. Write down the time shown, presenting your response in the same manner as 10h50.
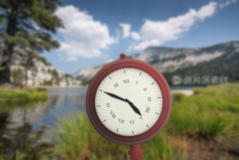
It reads 4h50
